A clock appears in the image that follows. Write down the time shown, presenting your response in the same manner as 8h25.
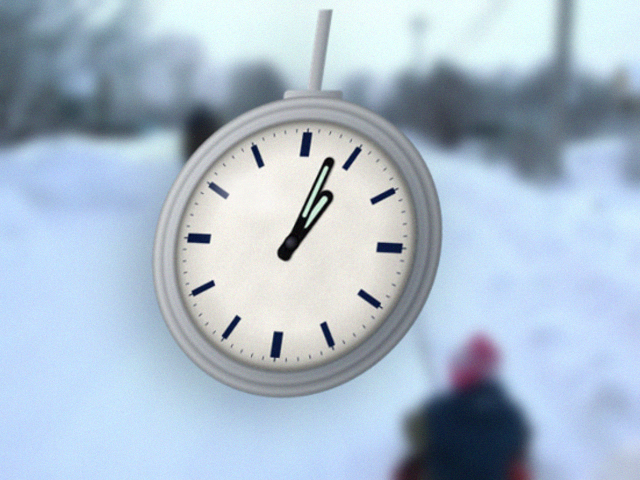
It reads 1h03
